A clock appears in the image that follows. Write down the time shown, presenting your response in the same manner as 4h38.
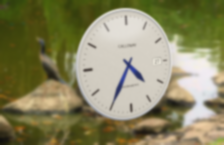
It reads 4h35
